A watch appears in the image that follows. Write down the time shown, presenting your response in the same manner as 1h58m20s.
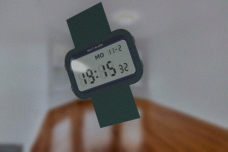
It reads 19h15m32s
